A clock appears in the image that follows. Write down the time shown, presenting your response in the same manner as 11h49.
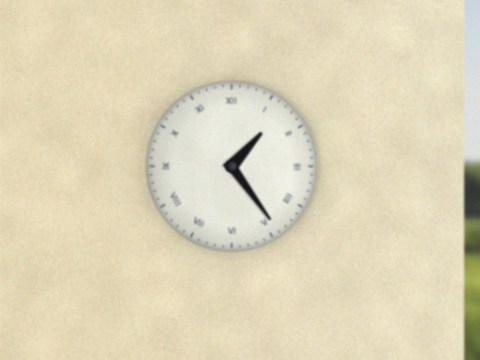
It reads 1h24
